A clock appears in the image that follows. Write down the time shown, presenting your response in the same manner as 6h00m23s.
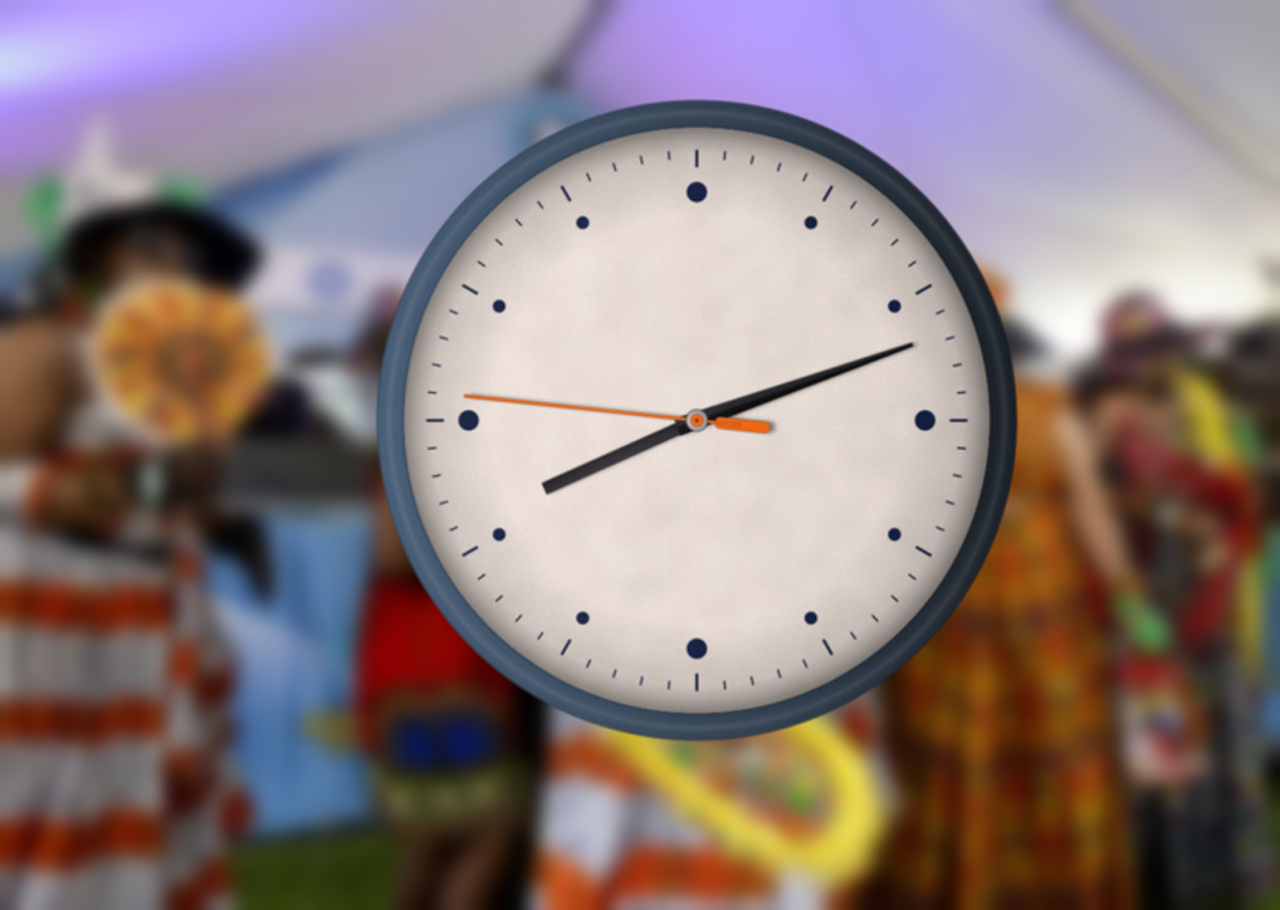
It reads 8h11m46s
